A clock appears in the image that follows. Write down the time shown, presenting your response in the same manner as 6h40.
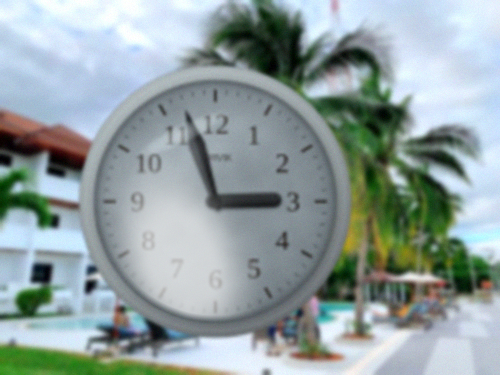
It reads 2h57
